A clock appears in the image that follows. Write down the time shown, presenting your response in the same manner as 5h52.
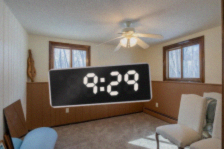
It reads 9h29
